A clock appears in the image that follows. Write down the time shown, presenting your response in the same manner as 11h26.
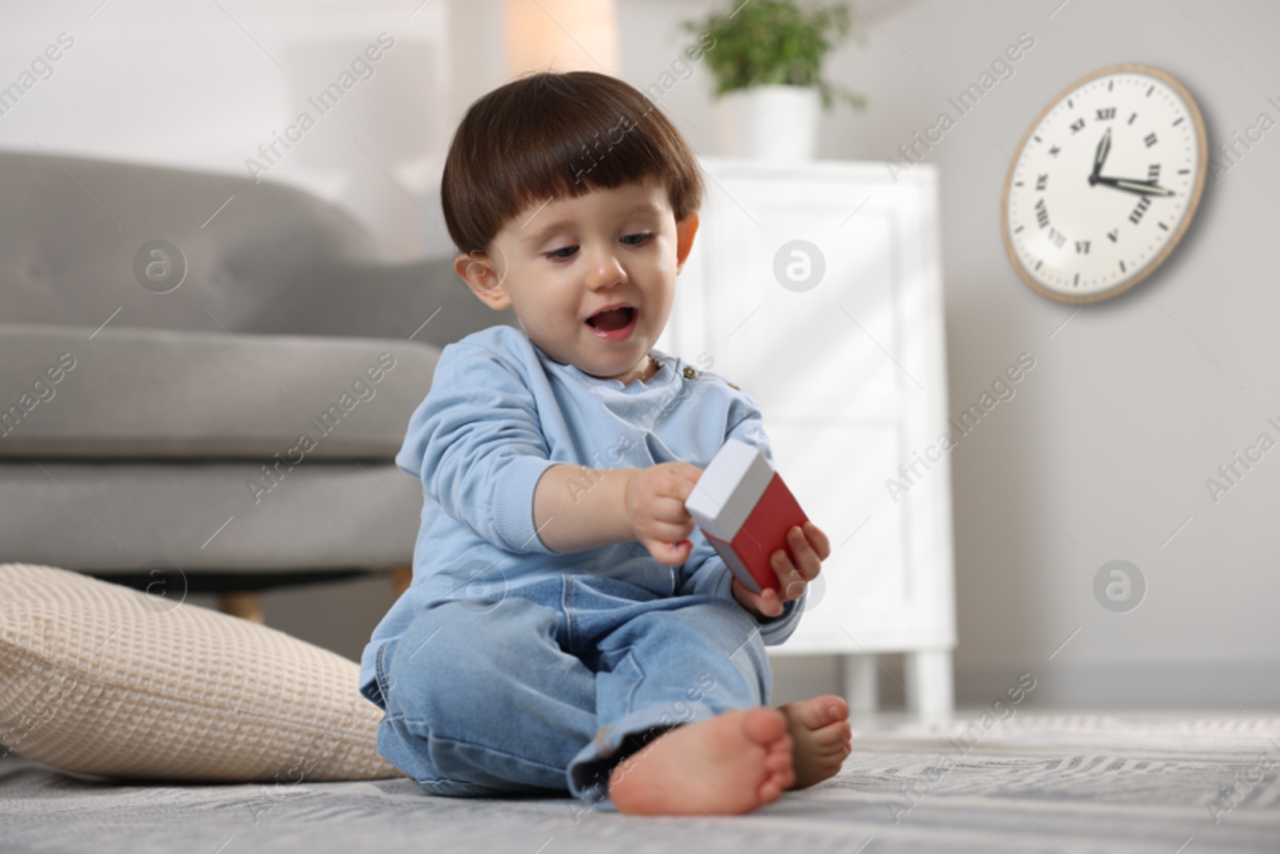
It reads 12h17
